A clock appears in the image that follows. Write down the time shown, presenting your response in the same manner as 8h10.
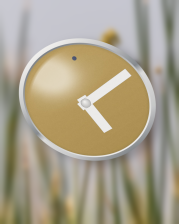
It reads 5h10
